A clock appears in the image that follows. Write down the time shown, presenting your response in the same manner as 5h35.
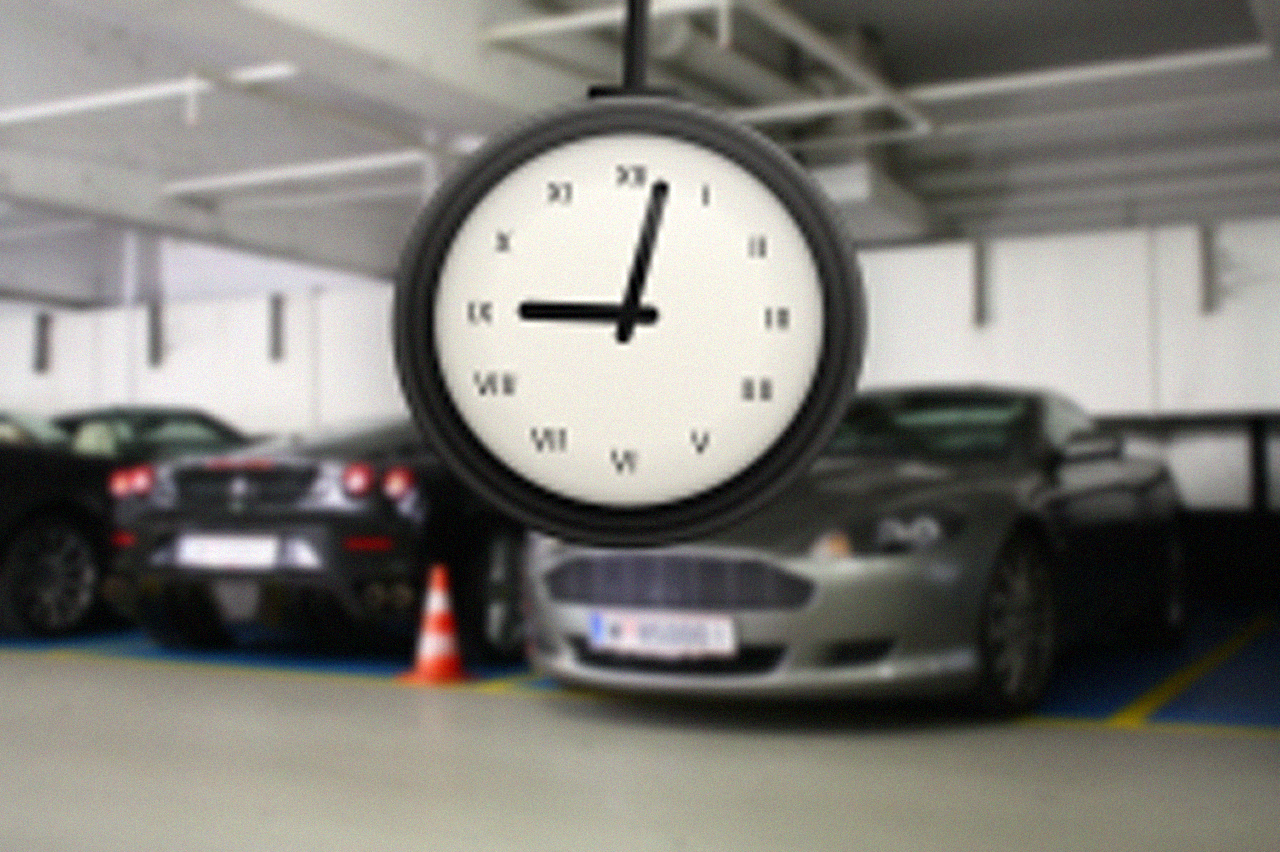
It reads 9h02
